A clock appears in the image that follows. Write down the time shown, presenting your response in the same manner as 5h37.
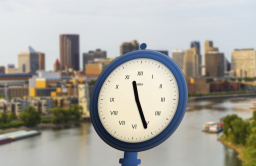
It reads 11h26
